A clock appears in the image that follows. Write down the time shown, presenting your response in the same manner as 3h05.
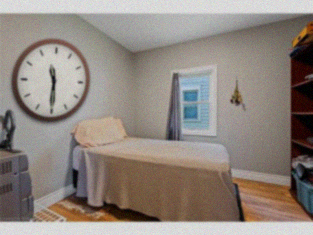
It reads 11h30
